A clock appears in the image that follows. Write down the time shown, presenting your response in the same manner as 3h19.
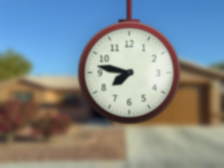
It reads 7h47
